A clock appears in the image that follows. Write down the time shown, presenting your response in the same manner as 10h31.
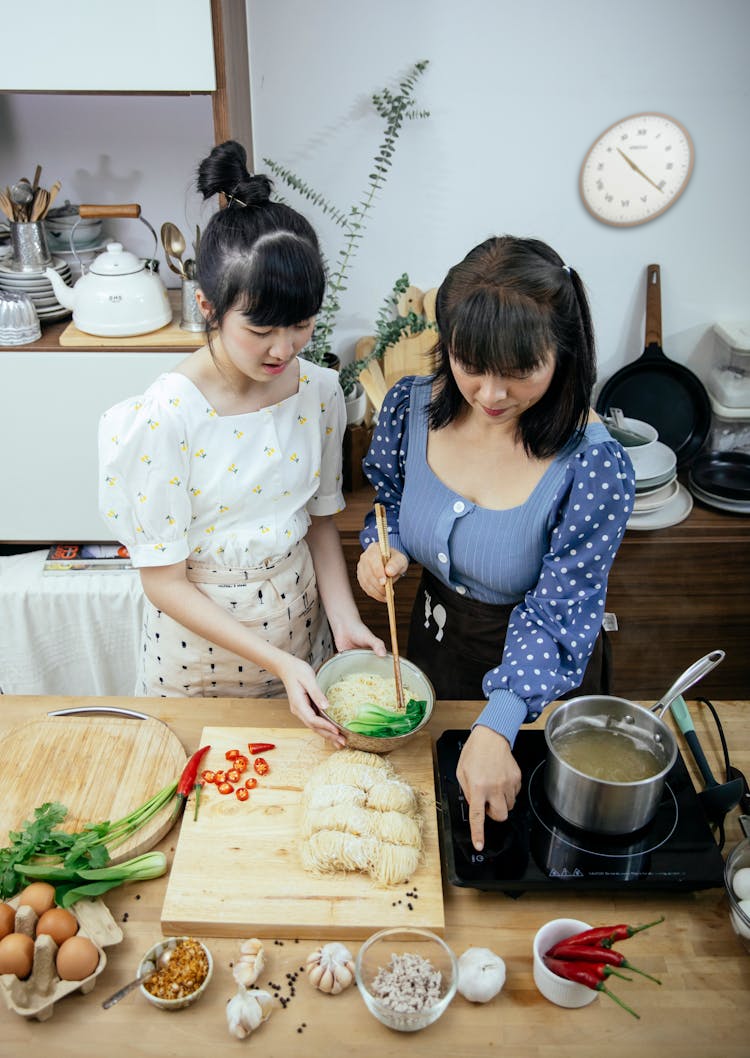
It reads 10h21
